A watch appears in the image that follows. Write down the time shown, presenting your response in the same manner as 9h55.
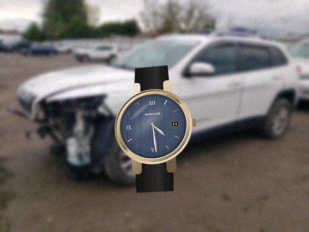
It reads 4h29
